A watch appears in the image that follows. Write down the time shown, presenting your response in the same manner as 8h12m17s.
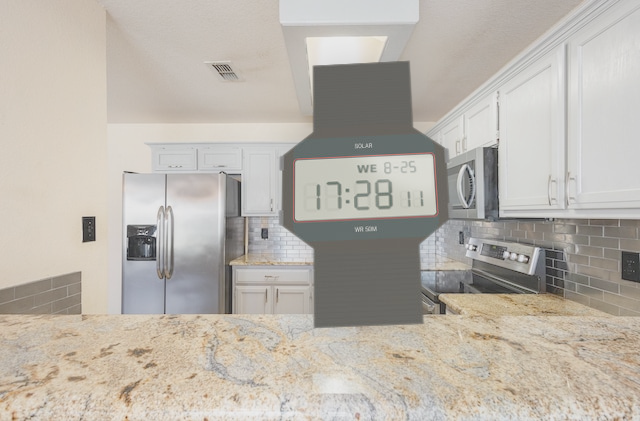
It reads 17h28m11s
